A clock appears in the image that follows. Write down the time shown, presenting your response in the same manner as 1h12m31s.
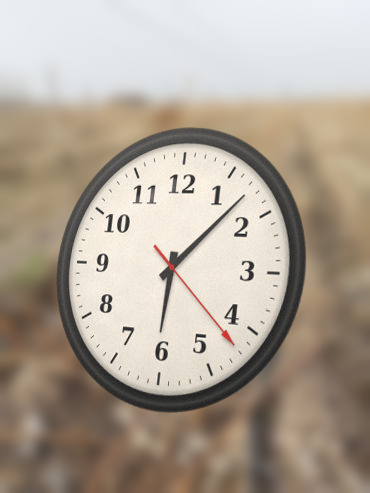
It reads 6h07m22s
